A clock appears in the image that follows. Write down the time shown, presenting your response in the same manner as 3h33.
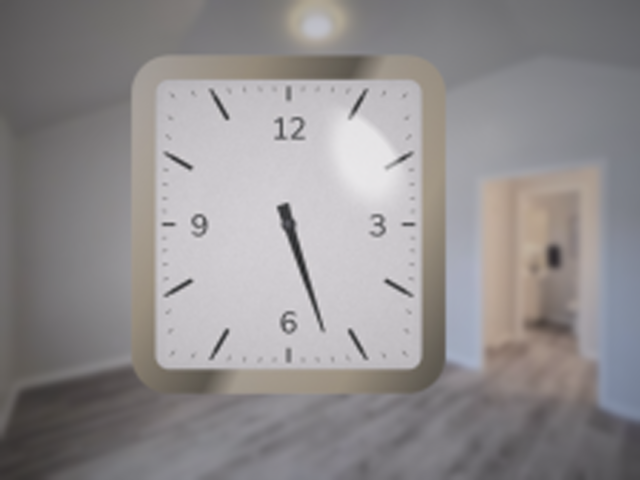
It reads 5h27
